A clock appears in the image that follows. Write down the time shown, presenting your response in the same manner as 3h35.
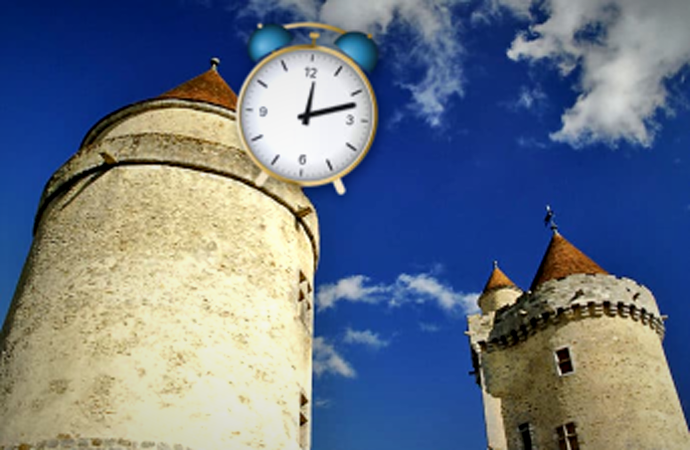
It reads 12h12
